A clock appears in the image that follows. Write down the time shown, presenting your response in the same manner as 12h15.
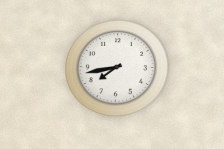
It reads 7h43
